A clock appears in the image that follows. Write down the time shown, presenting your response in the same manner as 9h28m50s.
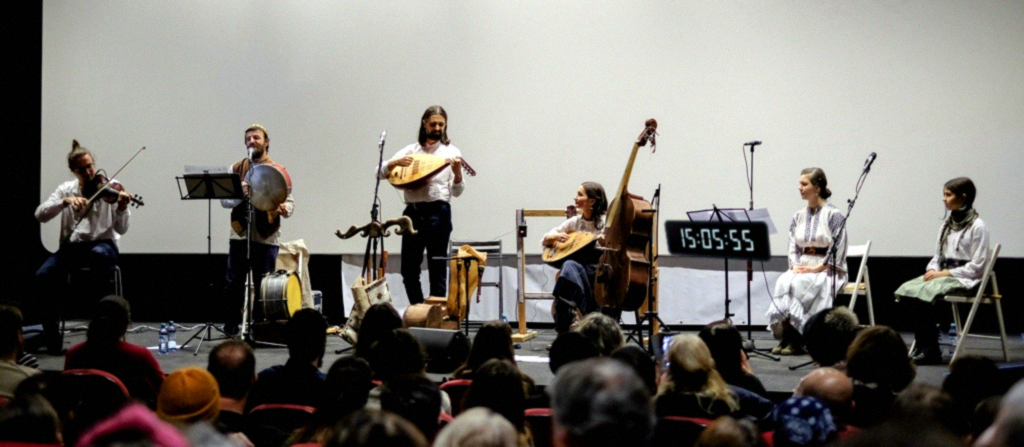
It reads 15h05m55s
